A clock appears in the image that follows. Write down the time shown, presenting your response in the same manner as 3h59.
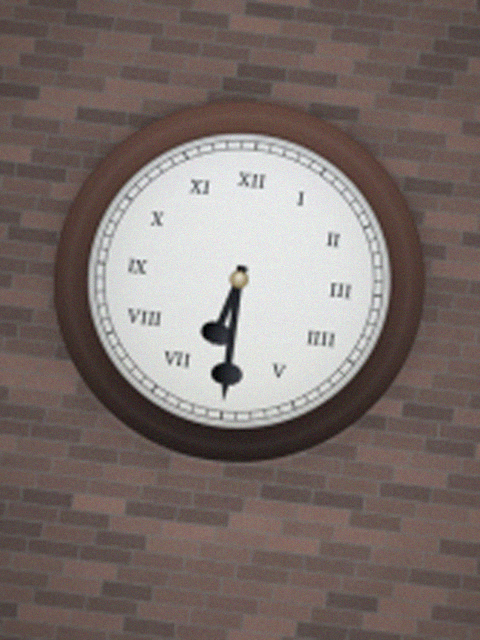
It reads 6h30
